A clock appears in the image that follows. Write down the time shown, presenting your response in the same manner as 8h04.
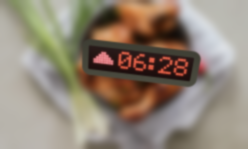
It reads 6h28
